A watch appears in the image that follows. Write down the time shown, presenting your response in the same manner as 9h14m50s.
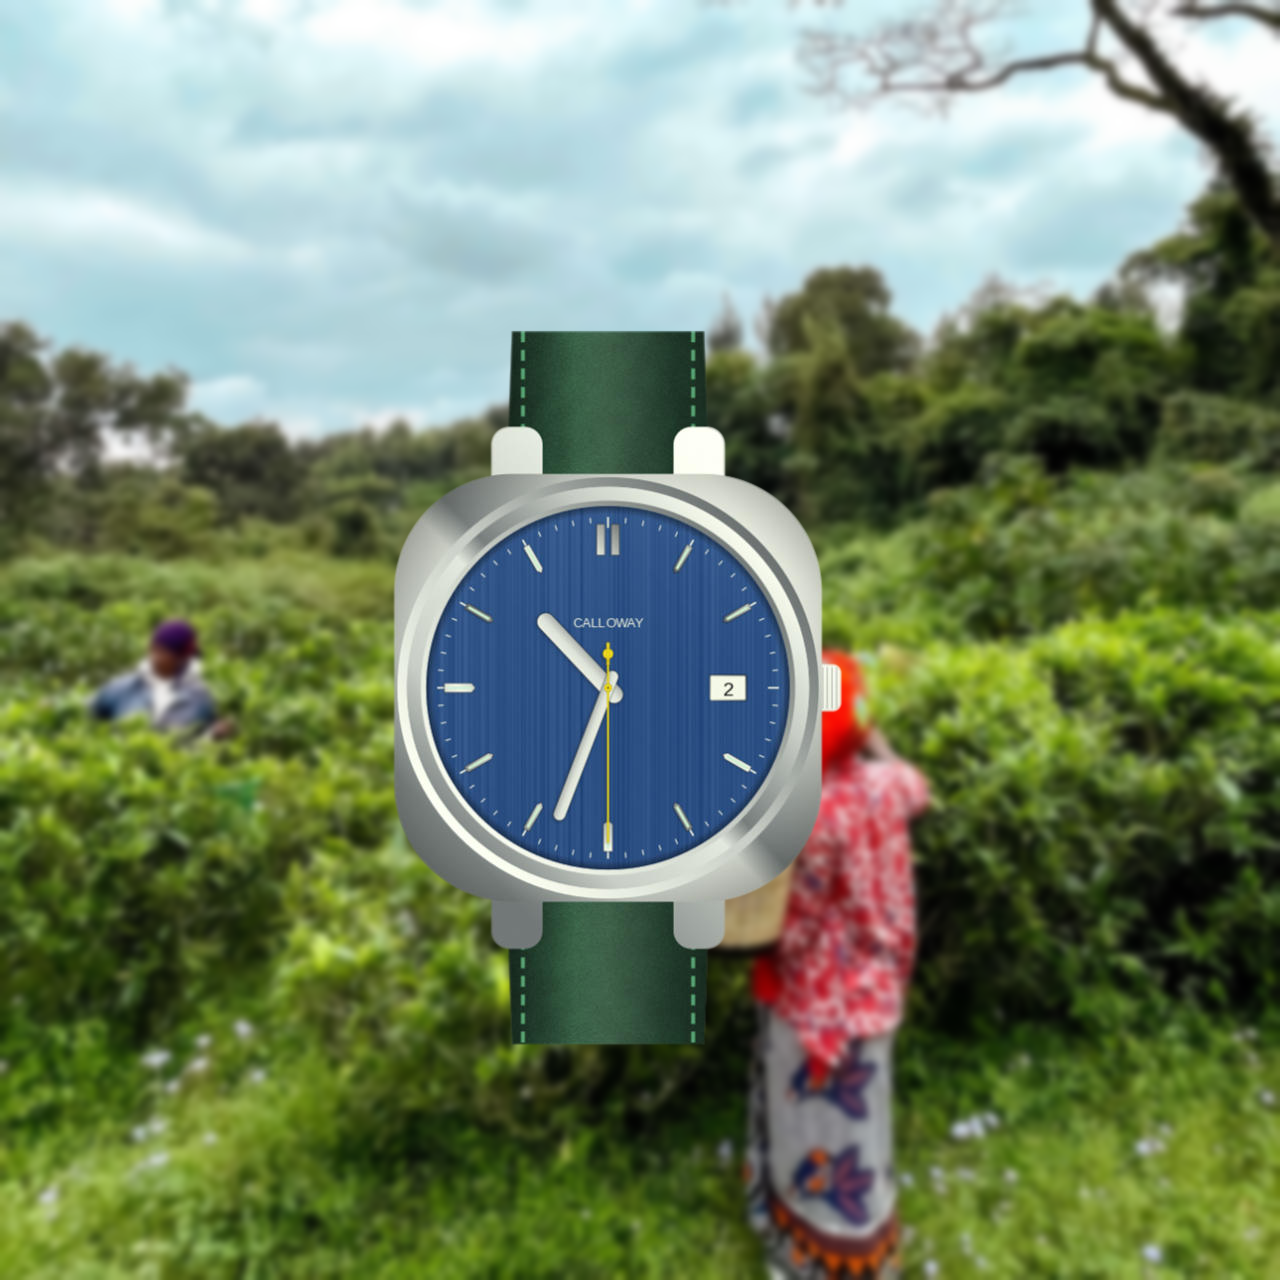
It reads 10h33m30s
